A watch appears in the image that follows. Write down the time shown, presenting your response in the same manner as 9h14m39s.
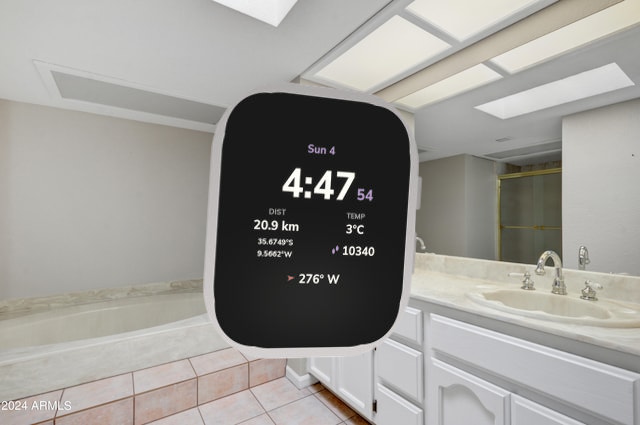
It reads 4h47m54s
